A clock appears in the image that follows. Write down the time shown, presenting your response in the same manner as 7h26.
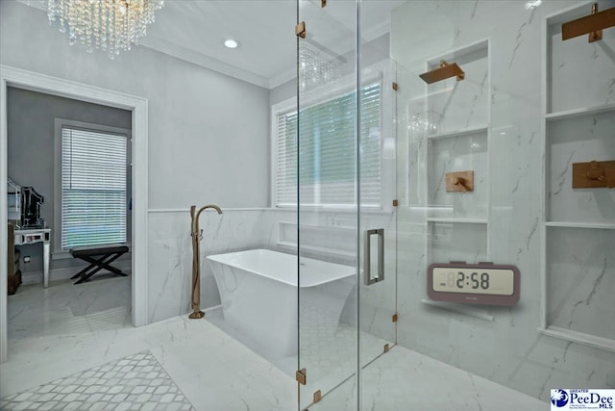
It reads 2h58
